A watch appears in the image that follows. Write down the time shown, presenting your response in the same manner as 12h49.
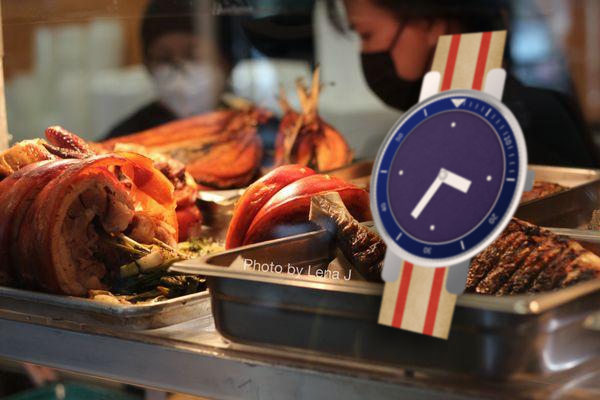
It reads 3h35
